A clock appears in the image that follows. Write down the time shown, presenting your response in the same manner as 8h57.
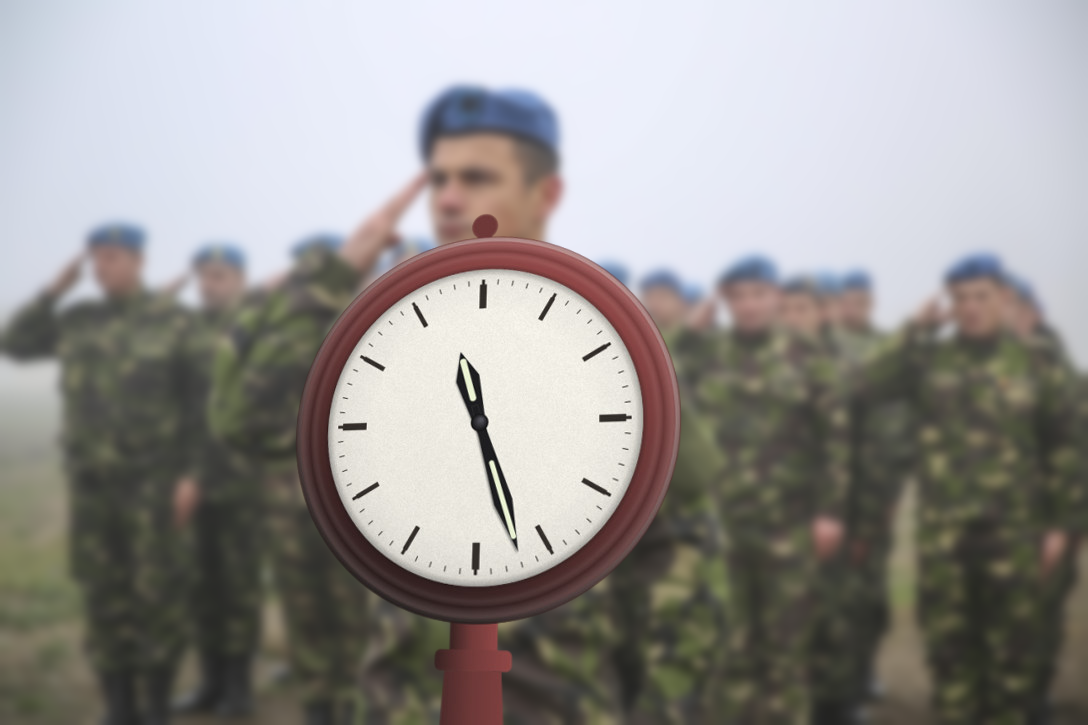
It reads 11h27
